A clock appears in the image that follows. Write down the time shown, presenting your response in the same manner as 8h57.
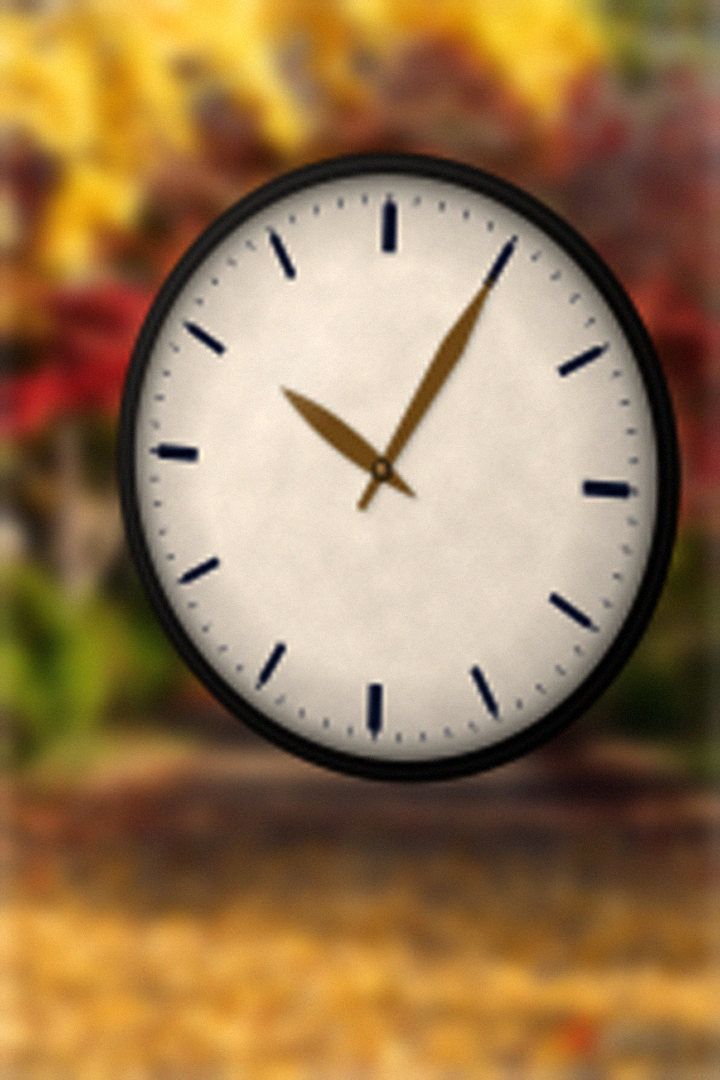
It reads 10h05
